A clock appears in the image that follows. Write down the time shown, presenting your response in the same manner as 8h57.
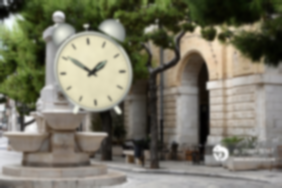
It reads 1h51
